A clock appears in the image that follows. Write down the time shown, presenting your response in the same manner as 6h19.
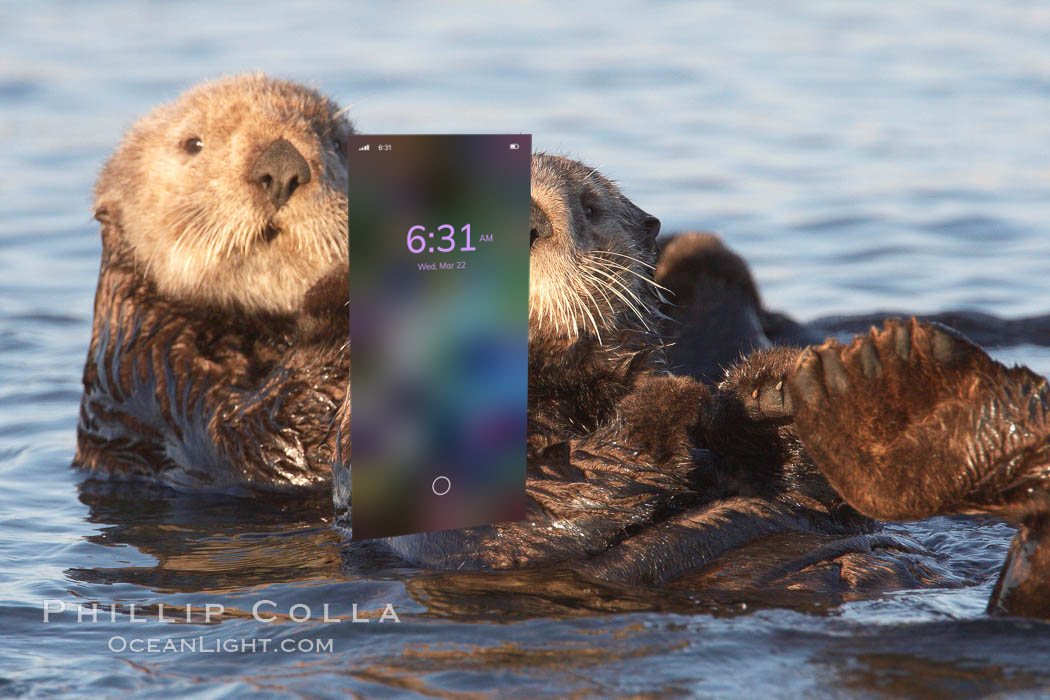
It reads 6h31
